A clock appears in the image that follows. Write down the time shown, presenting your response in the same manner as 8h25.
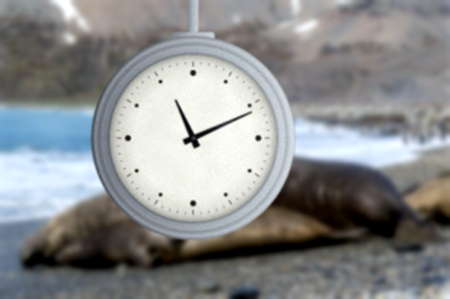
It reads 11h11
